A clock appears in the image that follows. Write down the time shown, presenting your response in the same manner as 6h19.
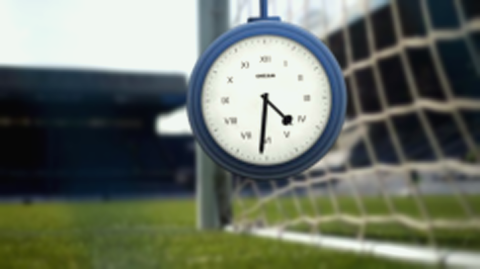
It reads 4h31
